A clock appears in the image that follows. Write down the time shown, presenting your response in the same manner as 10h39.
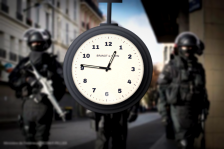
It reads 12h46
